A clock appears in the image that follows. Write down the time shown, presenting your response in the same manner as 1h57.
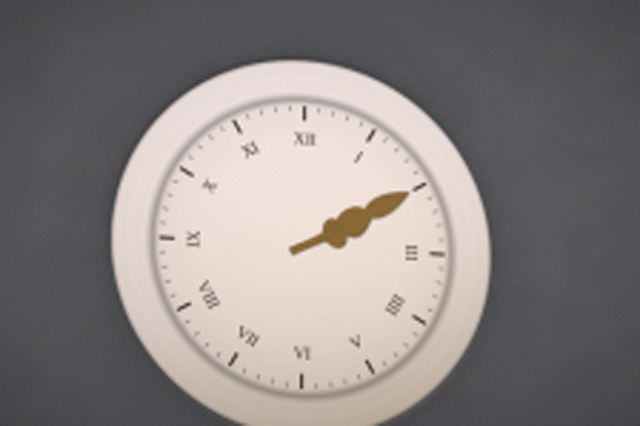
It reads 2h10
